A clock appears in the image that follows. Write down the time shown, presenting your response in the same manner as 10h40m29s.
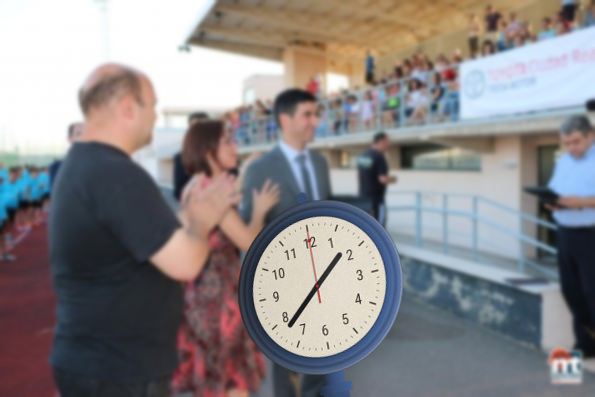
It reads 1h38m00s
